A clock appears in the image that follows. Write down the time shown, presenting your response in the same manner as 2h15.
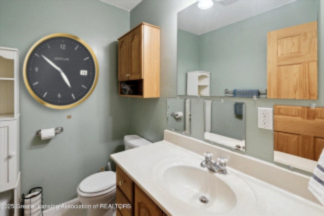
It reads 4h51
